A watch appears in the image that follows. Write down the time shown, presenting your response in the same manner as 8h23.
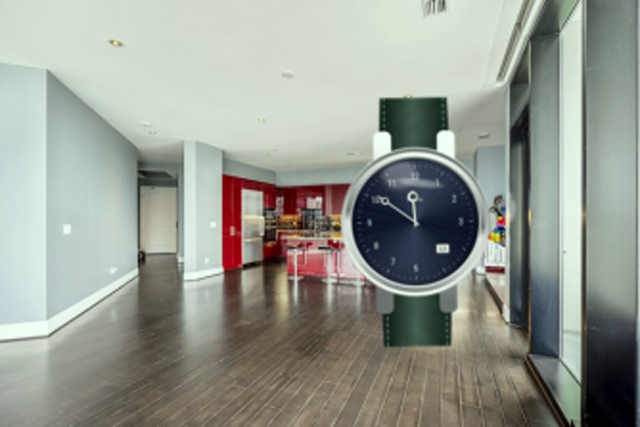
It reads 11h51
